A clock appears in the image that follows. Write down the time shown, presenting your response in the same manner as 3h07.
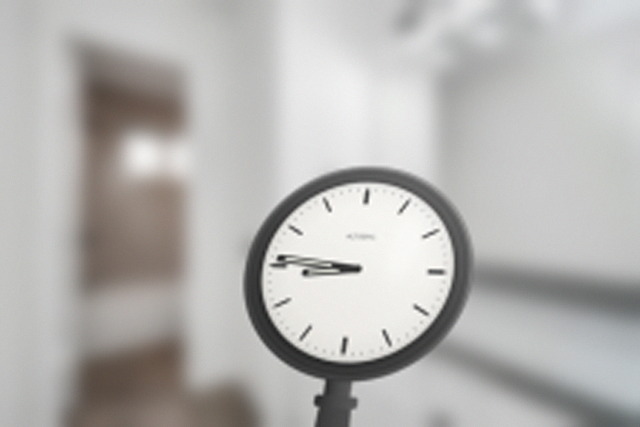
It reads 8h46
